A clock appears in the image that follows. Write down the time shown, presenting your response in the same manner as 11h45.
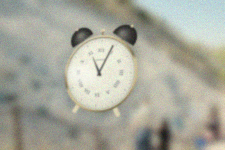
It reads 11h04
